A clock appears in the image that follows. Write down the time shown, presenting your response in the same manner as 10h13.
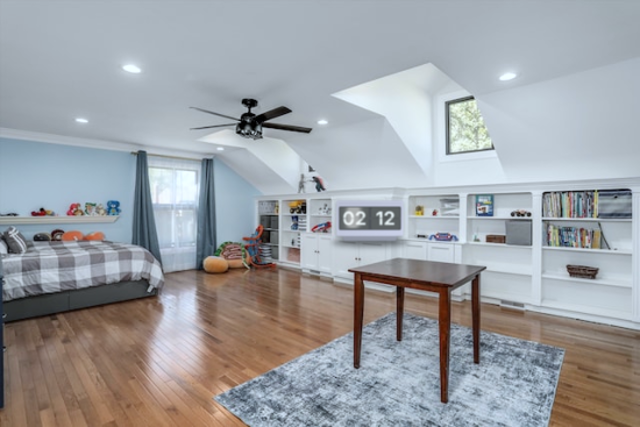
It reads 2h12
